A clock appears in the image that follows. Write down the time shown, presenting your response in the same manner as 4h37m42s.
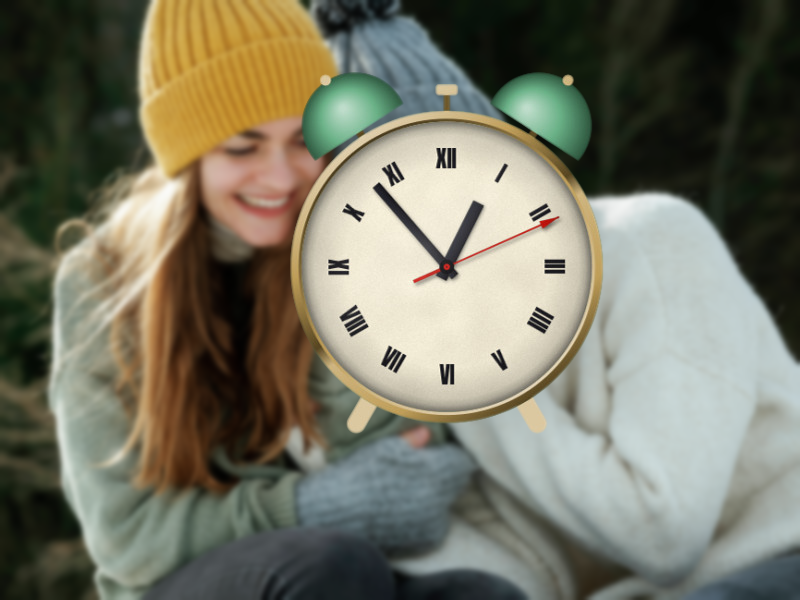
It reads 12h53m11s
